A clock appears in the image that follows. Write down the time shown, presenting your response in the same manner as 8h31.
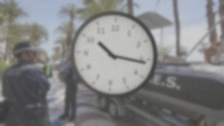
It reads 10h16
